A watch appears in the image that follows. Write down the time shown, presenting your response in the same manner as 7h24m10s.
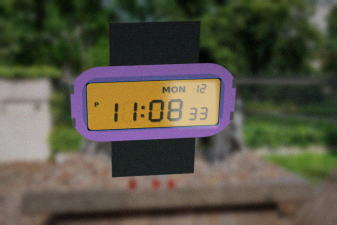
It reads 11h08m33s
